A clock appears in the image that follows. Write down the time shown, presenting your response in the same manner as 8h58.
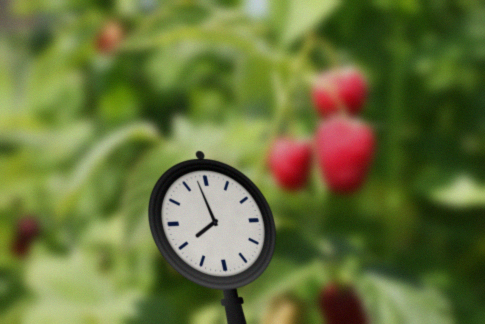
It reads 7h58
